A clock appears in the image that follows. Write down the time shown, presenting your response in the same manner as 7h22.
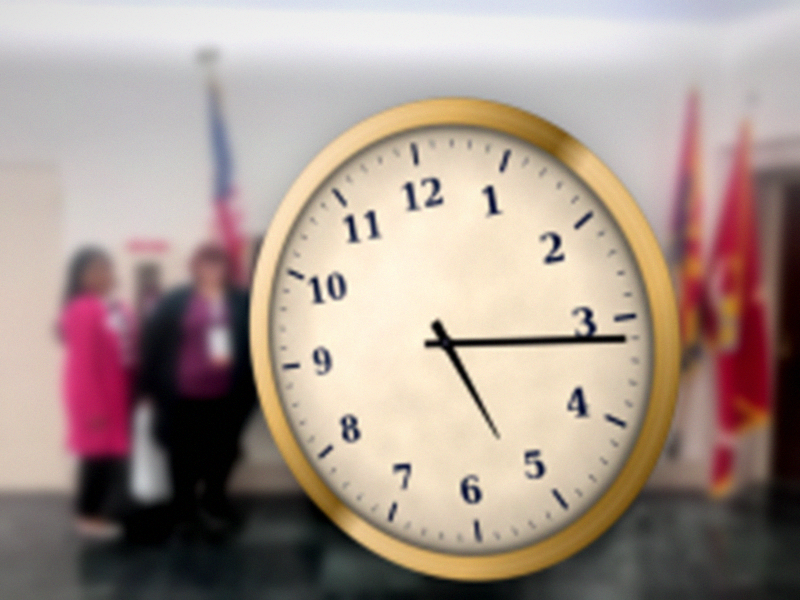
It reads 5h16
